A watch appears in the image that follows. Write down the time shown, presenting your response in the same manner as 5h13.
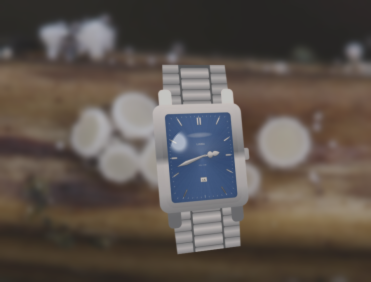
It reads 2h42
